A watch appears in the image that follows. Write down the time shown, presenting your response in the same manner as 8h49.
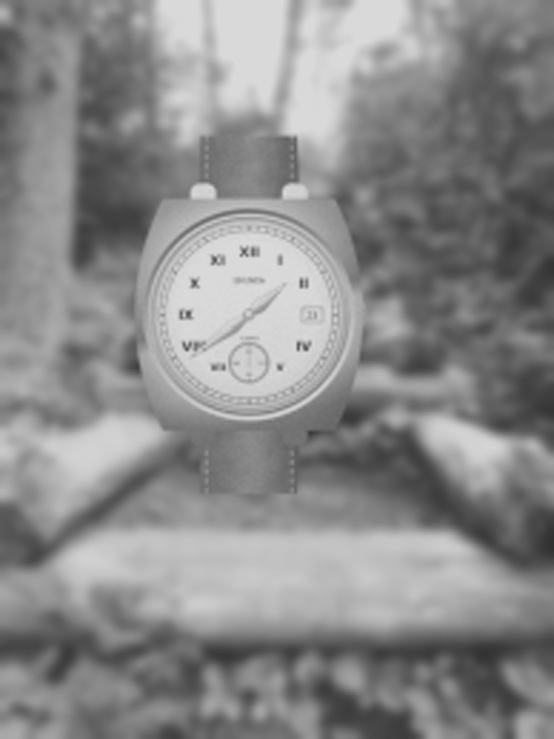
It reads 1h39
